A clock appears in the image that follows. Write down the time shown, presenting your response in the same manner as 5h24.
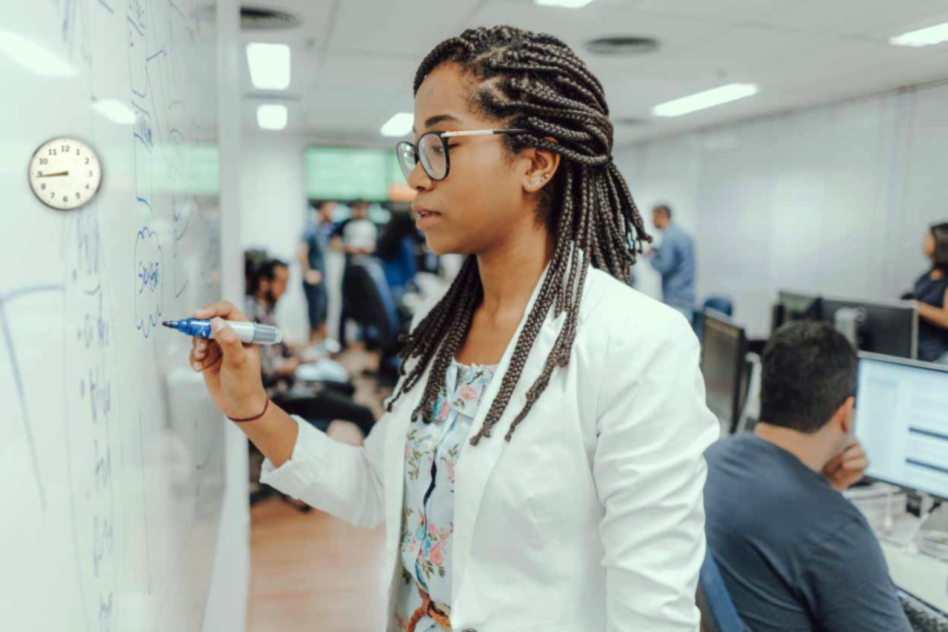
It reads 8h44
